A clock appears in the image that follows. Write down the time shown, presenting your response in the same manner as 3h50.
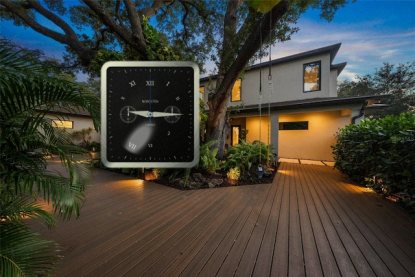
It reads 9h15
